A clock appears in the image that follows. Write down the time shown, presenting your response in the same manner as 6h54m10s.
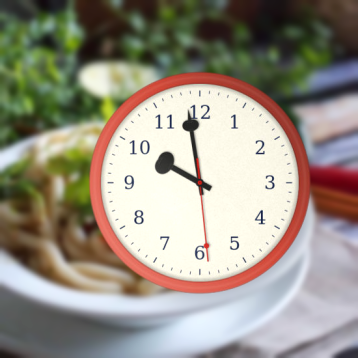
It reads 9h58m29s
